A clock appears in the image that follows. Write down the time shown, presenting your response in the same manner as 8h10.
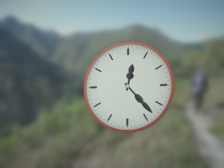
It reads 12h23
